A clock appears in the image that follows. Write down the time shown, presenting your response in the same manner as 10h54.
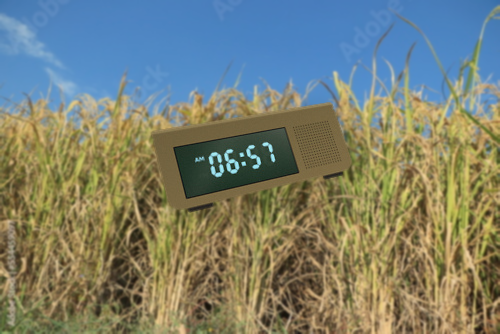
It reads 6h57
